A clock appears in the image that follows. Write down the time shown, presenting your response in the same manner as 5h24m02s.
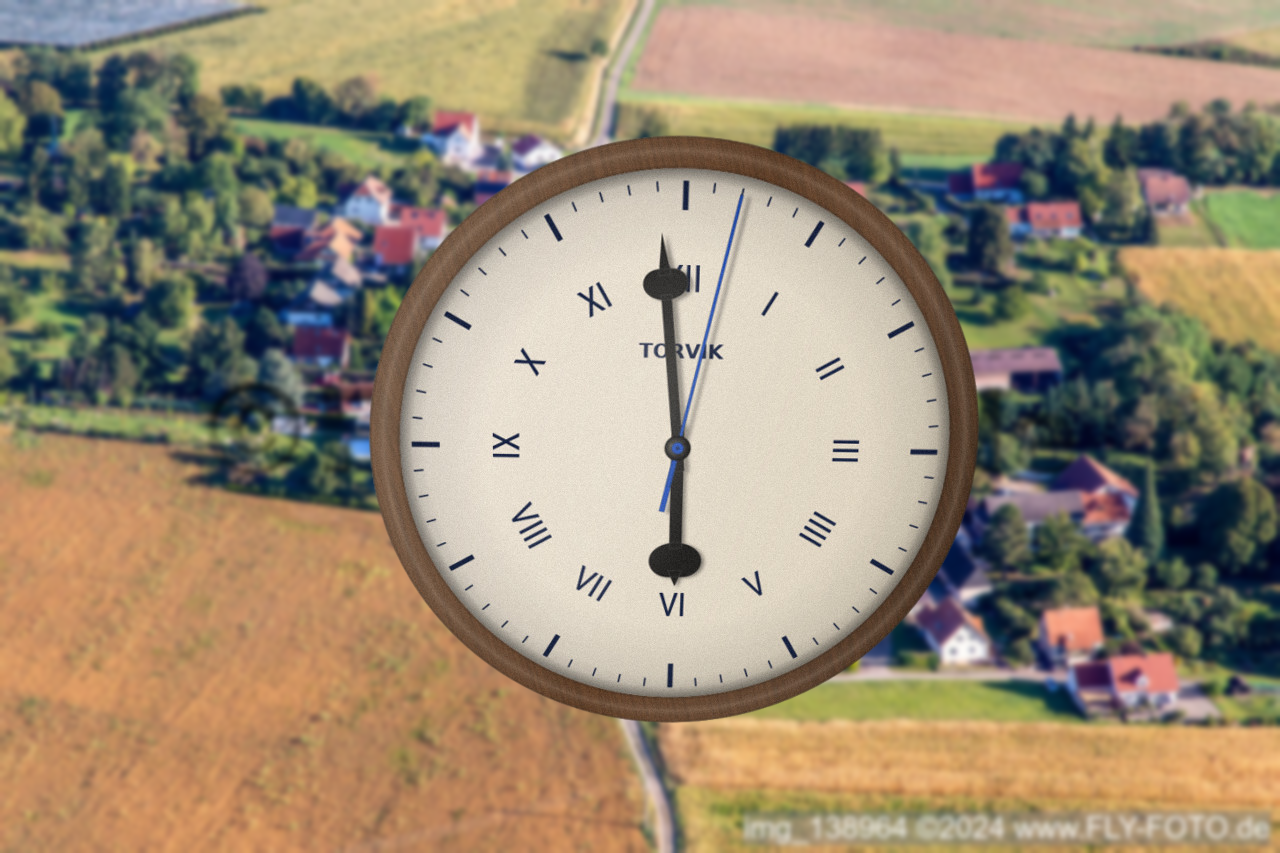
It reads 5h59m02s
